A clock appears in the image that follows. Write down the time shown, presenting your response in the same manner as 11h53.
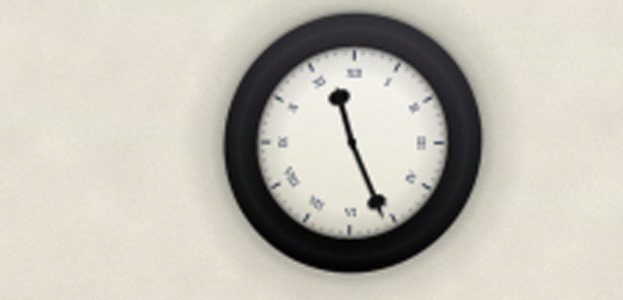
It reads 11h26
